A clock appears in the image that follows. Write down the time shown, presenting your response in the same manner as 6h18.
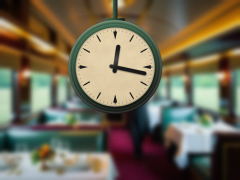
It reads 12h17
